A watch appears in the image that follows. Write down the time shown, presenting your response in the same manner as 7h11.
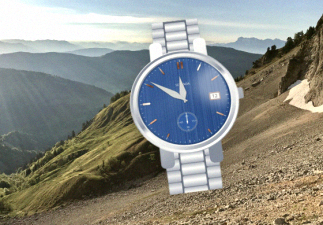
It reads 11h51
